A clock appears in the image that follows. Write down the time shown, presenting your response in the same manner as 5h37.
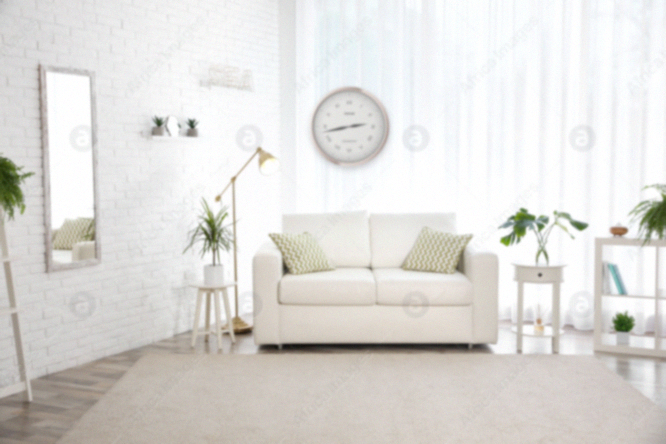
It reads 2h43
